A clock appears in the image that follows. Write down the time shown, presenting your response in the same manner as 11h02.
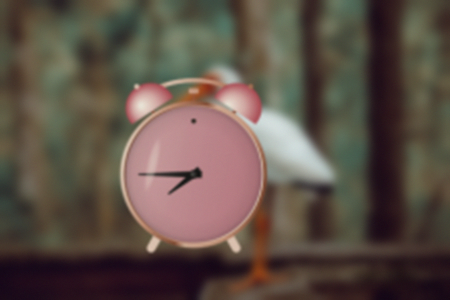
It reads 7h45
